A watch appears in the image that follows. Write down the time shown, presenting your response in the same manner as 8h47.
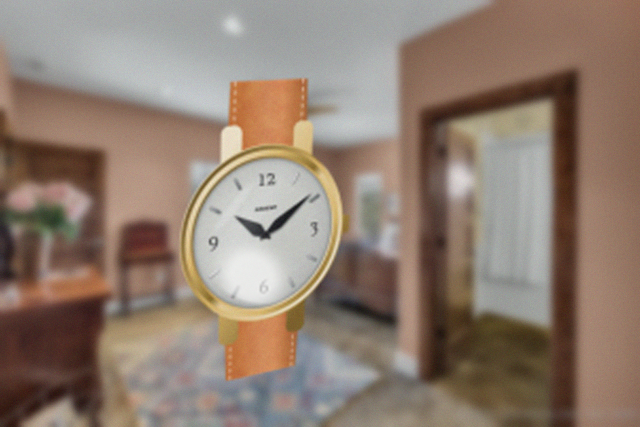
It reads 10h09
